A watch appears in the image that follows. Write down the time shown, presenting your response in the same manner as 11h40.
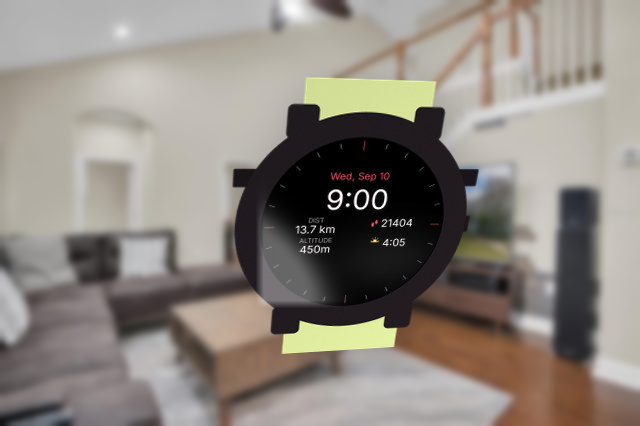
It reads 9h00
